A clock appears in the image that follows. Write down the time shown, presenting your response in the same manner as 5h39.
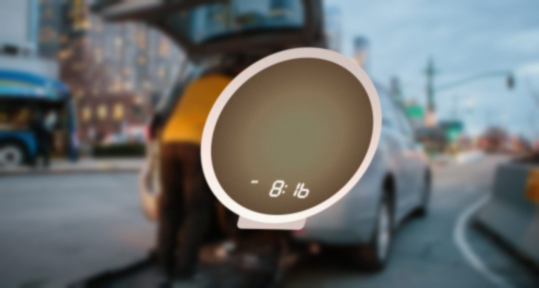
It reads 8h16
